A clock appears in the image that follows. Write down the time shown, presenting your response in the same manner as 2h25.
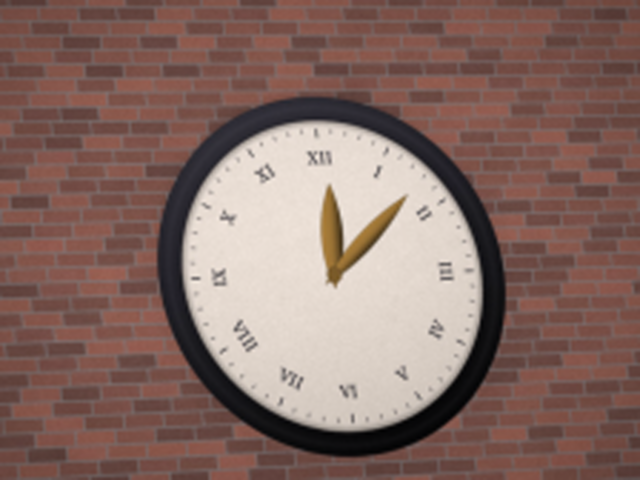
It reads 12h08
